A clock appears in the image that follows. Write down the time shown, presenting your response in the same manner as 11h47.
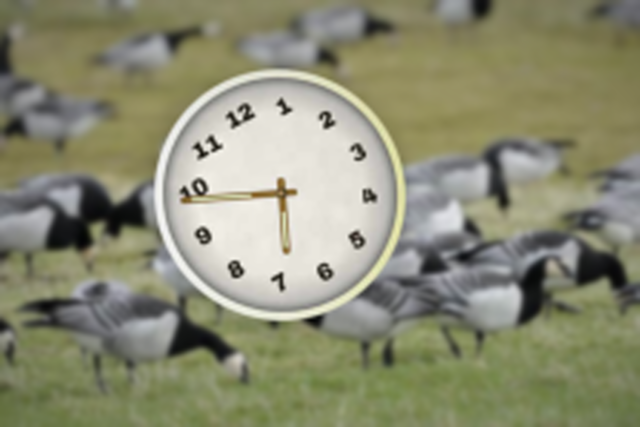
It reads 6h49
